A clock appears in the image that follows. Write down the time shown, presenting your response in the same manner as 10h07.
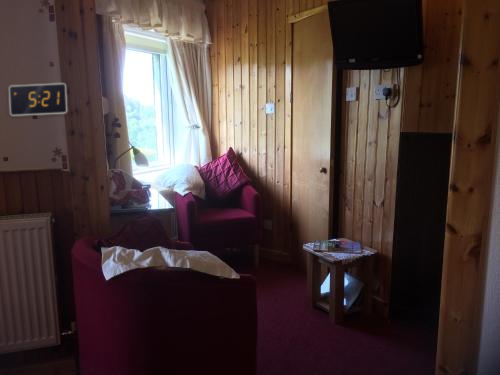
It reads 5h21
